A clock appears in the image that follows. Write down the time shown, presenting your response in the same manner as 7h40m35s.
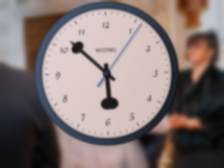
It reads 5h52m06s
